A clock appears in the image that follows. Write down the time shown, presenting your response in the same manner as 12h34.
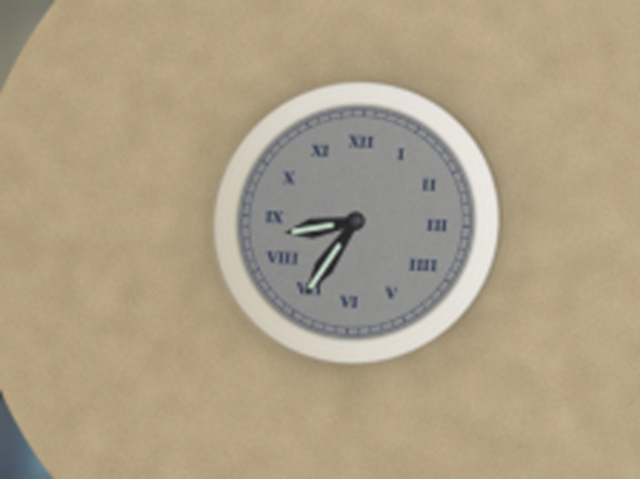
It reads 8h35
